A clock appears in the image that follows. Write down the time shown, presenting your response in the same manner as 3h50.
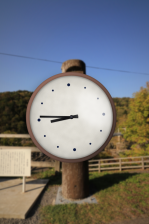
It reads 8h46
